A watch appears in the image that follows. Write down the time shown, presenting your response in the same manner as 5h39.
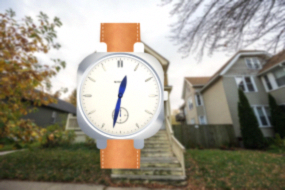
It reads 12h32
